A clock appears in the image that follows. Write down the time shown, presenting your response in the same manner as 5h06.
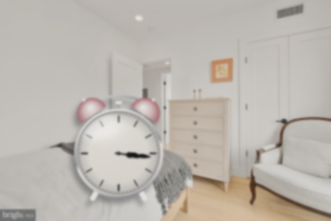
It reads 3h16
